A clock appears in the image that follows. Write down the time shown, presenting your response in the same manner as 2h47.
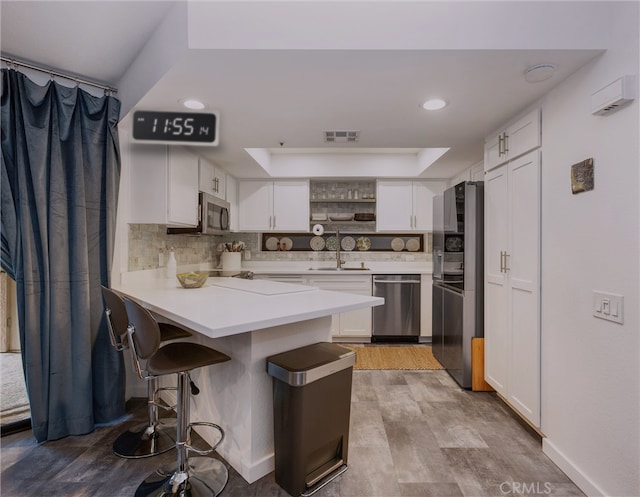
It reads 11h55
